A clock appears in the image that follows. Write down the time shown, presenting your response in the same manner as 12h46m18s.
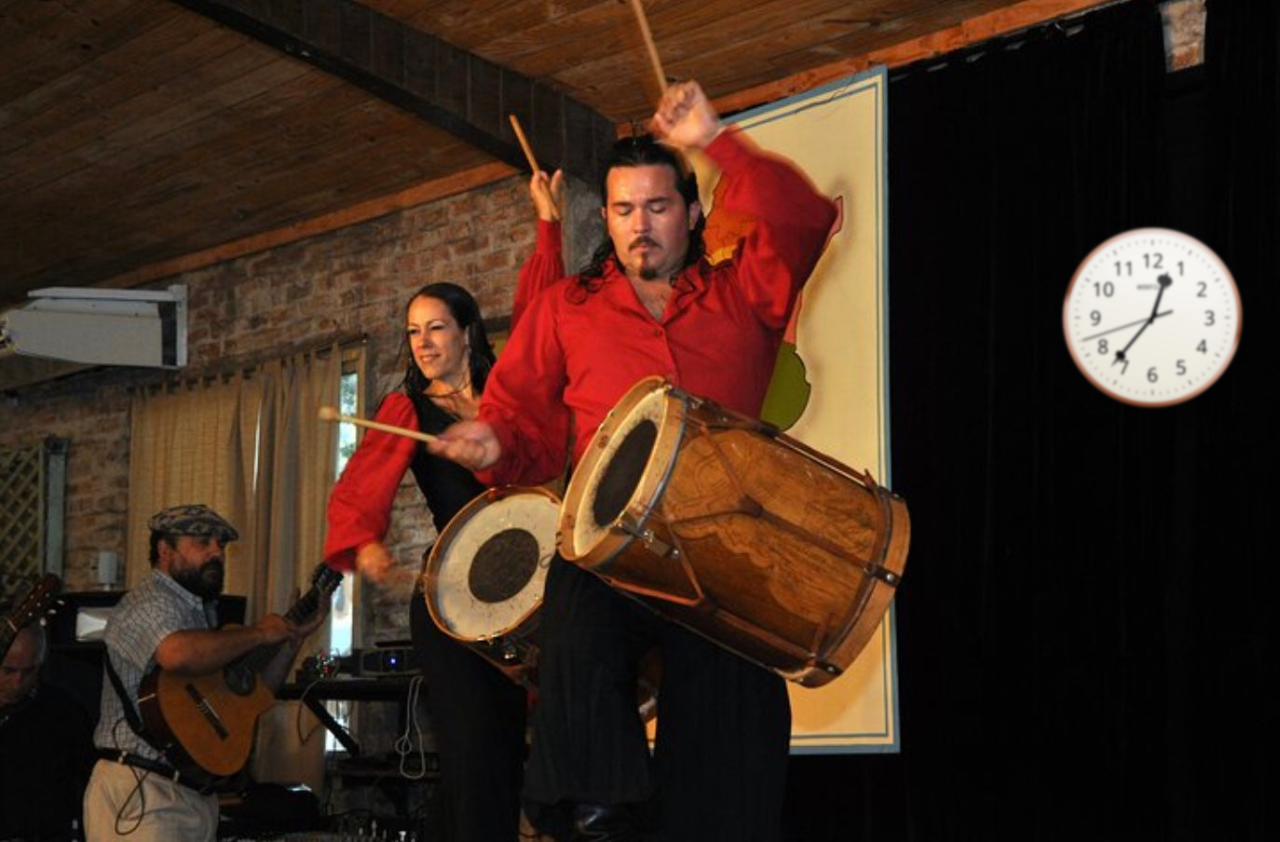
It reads 12h36m42s
